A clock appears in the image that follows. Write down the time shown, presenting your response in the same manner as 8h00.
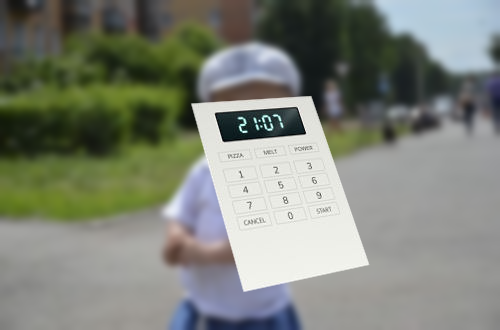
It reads 21h07
